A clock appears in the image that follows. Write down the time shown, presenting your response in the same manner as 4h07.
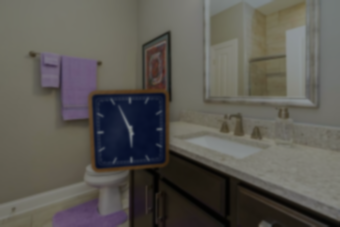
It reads 5h56
